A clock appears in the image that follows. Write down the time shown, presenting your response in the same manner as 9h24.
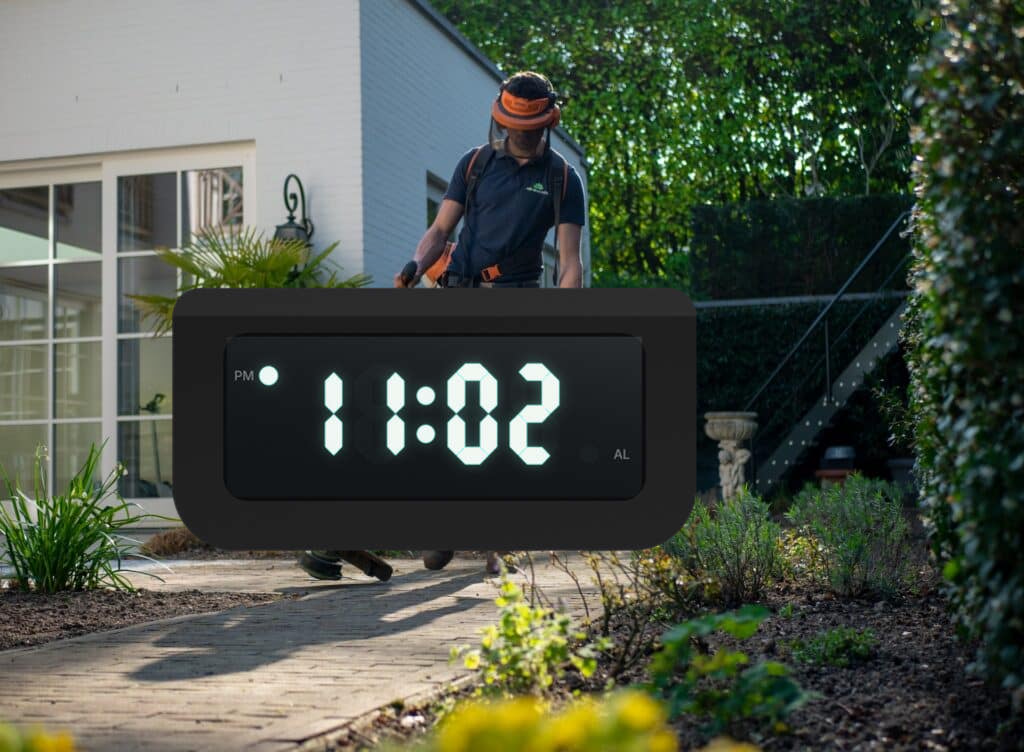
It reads 11h02
